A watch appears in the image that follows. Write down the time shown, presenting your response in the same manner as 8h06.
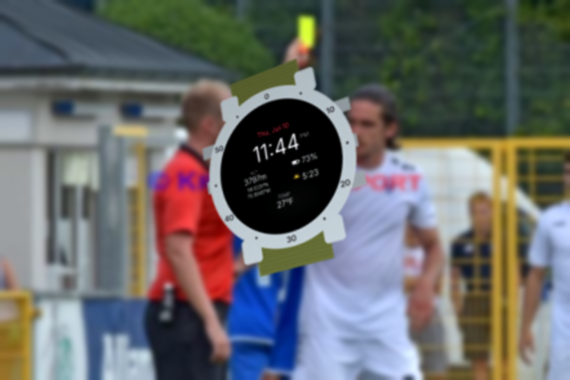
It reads 11h44
